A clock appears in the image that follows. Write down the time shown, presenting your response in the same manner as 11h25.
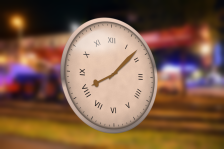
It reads 8h08
